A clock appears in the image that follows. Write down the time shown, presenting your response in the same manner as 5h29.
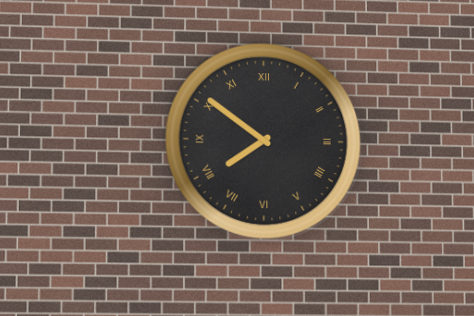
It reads 7h51
